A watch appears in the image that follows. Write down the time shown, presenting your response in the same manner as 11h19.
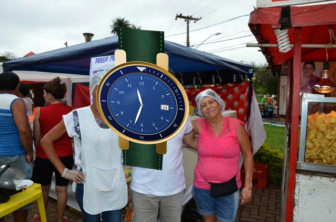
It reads 11h33
